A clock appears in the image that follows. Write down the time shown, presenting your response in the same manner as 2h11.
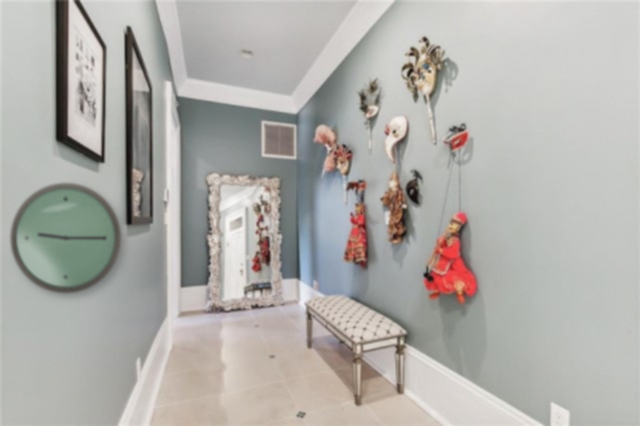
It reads 9h15
